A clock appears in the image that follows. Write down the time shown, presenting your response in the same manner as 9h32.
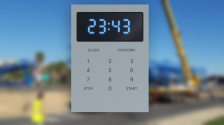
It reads 23h43
